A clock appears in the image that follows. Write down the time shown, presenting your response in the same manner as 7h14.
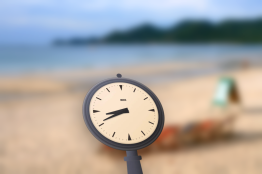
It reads 8h41
